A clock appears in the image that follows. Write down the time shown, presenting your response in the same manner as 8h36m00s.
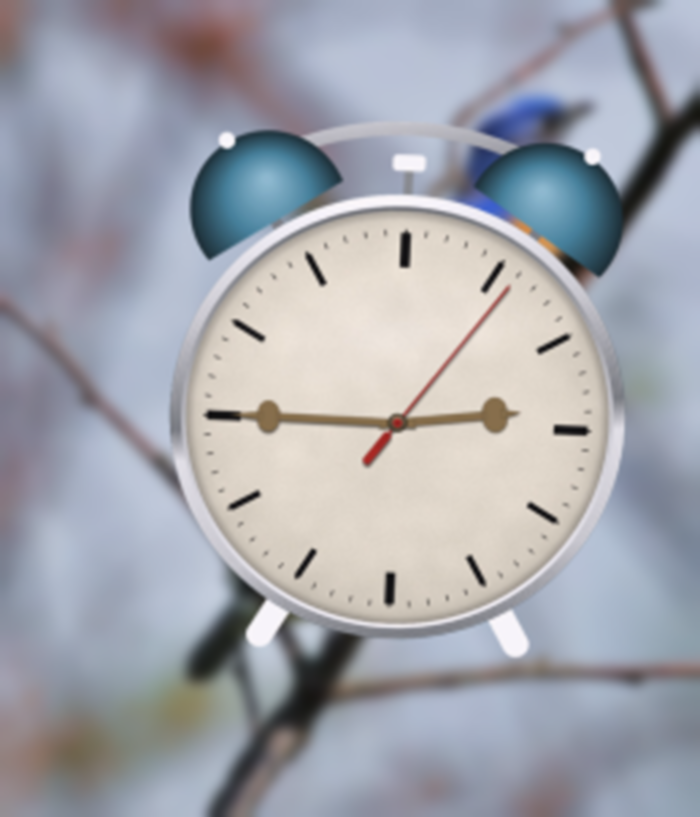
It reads 2h45m06s
